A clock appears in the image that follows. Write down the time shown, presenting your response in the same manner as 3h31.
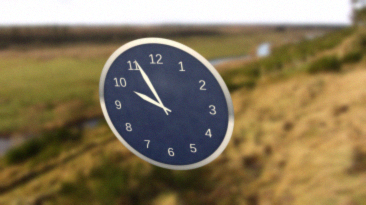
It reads 9h56
